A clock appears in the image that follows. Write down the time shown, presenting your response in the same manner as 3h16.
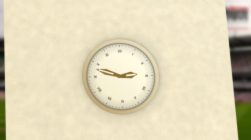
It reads 2h48
